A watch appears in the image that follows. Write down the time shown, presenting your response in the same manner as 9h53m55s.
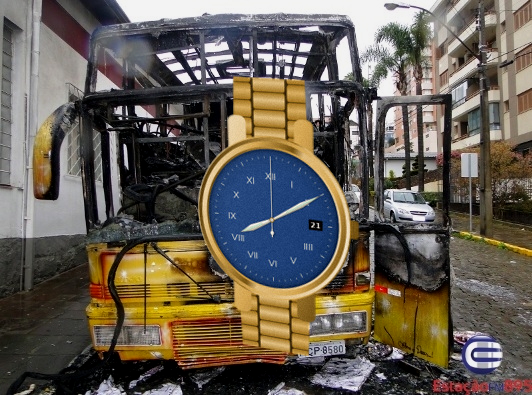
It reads 8h10m00s
